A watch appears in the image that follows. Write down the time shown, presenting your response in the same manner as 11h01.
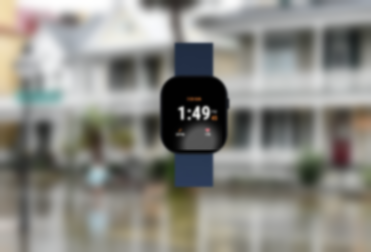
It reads 1h49
